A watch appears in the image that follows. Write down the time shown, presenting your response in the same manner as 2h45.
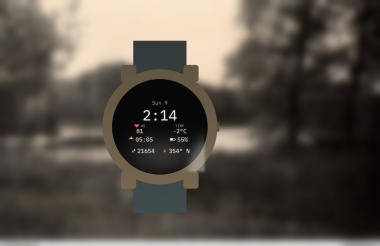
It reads 2h14
